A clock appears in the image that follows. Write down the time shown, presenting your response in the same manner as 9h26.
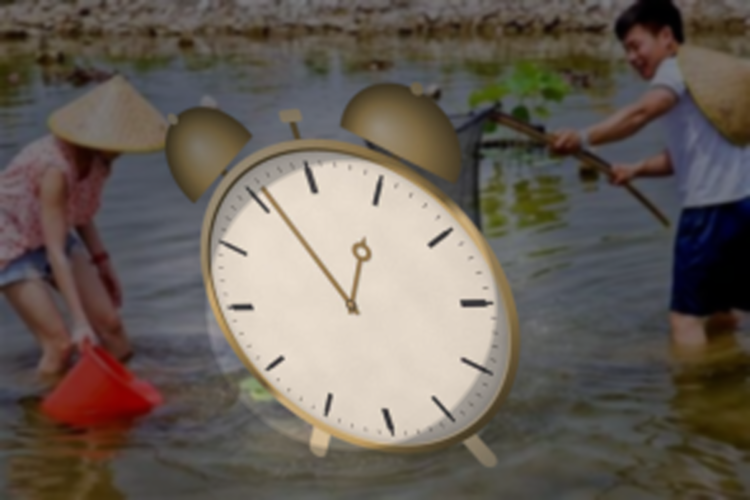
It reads 12h56
